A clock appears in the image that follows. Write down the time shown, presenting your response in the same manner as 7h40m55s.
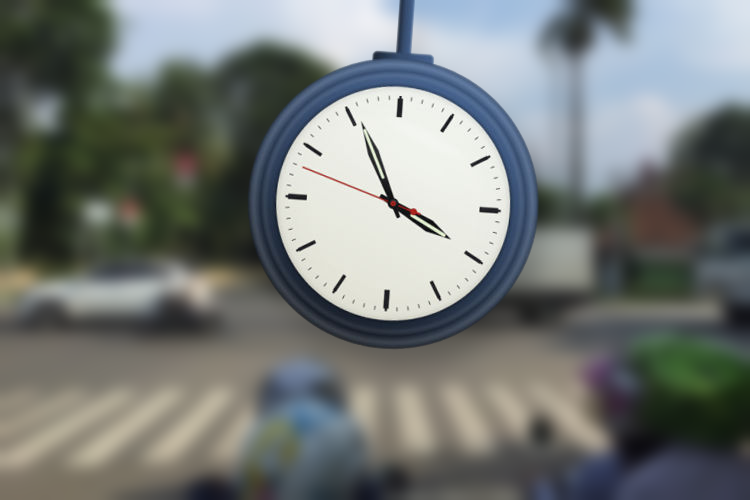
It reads 3h55m48s
